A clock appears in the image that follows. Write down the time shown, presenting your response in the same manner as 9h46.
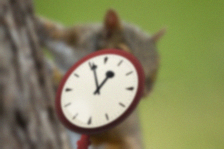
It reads 12h56
